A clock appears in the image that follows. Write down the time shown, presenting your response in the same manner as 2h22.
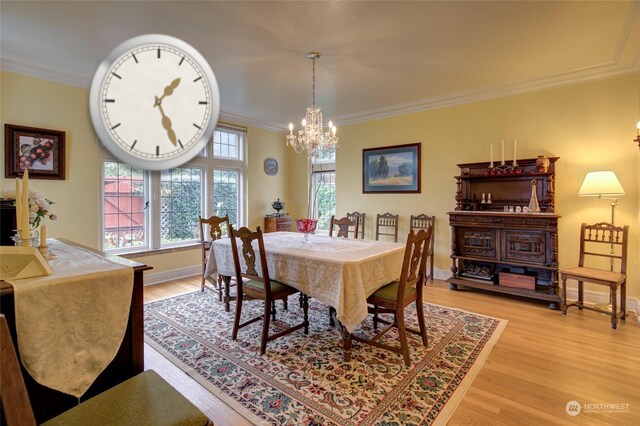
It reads 1h26
